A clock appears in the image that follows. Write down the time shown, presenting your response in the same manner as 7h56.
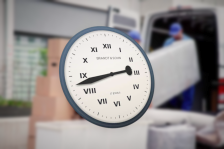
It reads 2h43
